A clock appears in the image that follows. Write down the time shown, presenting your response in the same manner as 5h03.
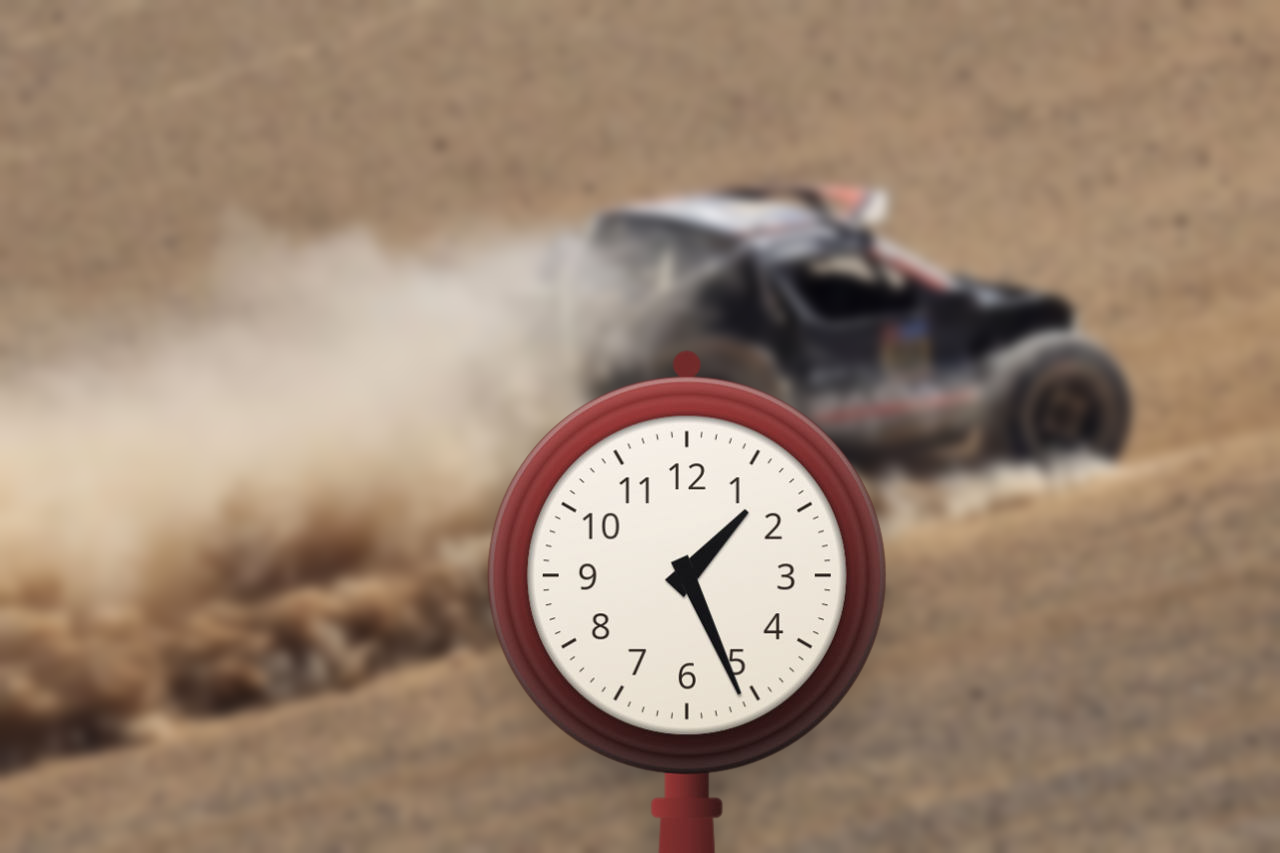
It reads 1h26
